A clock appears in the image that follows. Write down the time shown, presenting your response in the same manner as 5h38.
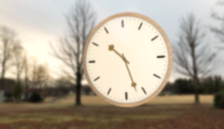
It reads 10h27
